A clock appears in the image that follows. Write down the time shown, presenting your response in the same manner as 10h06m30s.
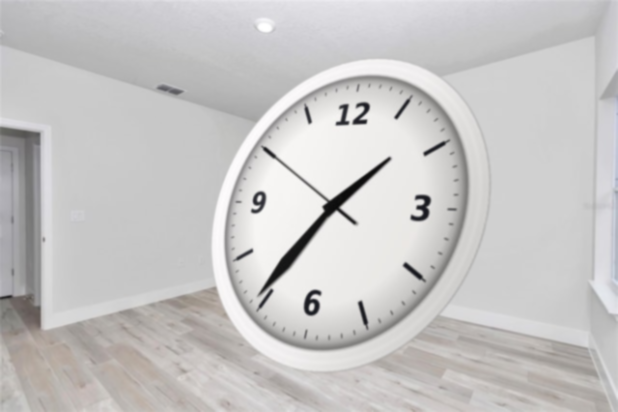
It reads 1h35m50s
